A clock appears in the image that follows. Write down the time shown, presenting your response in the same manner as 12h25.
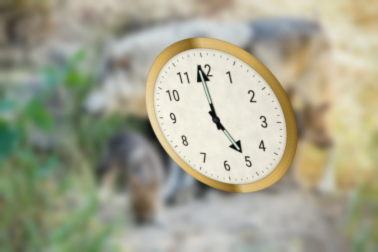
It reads 4h59
